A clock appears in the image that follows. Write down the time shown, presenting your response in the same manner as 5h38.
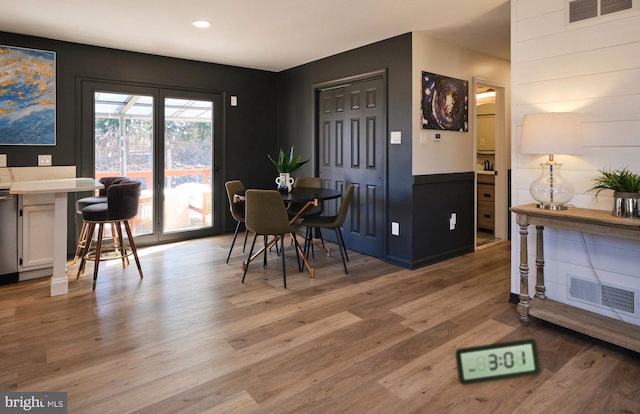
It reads 3h01
